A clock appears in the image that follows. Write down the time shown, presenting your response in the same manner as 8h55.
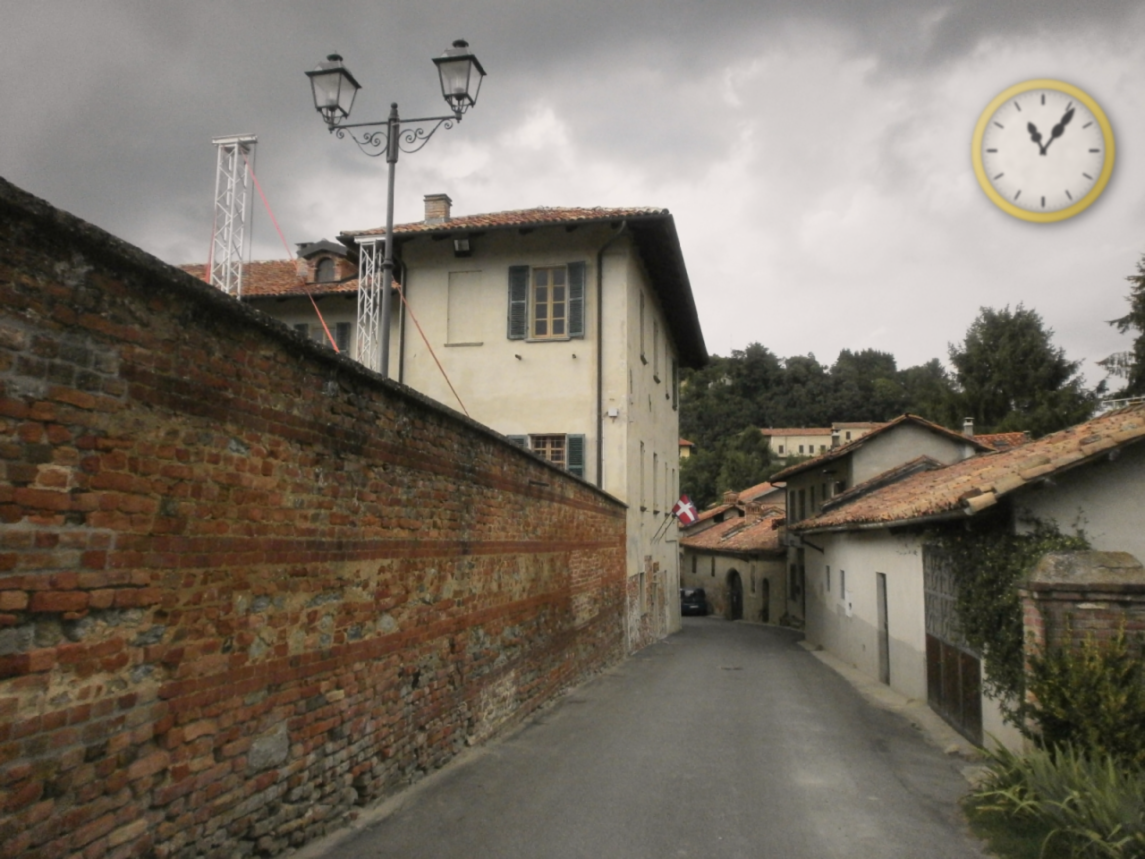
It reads 11h06
